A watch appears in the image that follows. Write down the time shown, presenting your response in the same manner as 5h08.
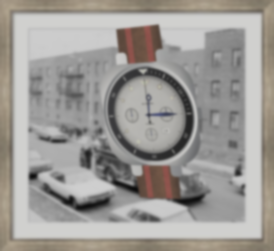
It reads 12h15
